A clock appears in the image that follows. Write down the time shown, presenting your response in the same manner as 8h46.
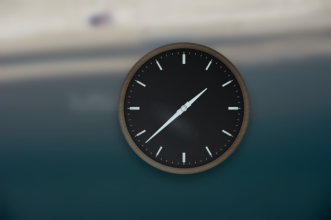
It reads 1h38
